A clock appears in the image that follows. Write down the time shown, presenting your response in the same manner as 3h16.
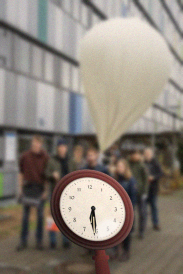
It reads 6h31
